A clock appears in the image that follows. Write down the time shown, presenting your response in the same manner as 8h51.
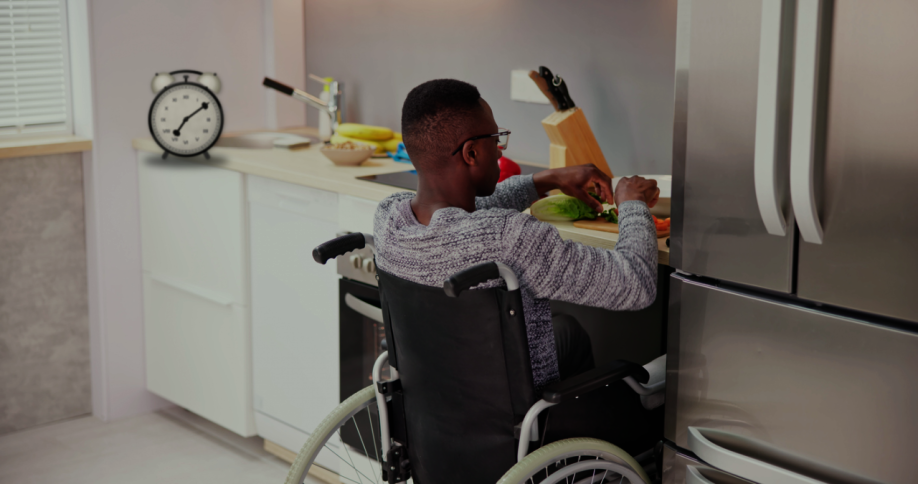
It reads 7h09
